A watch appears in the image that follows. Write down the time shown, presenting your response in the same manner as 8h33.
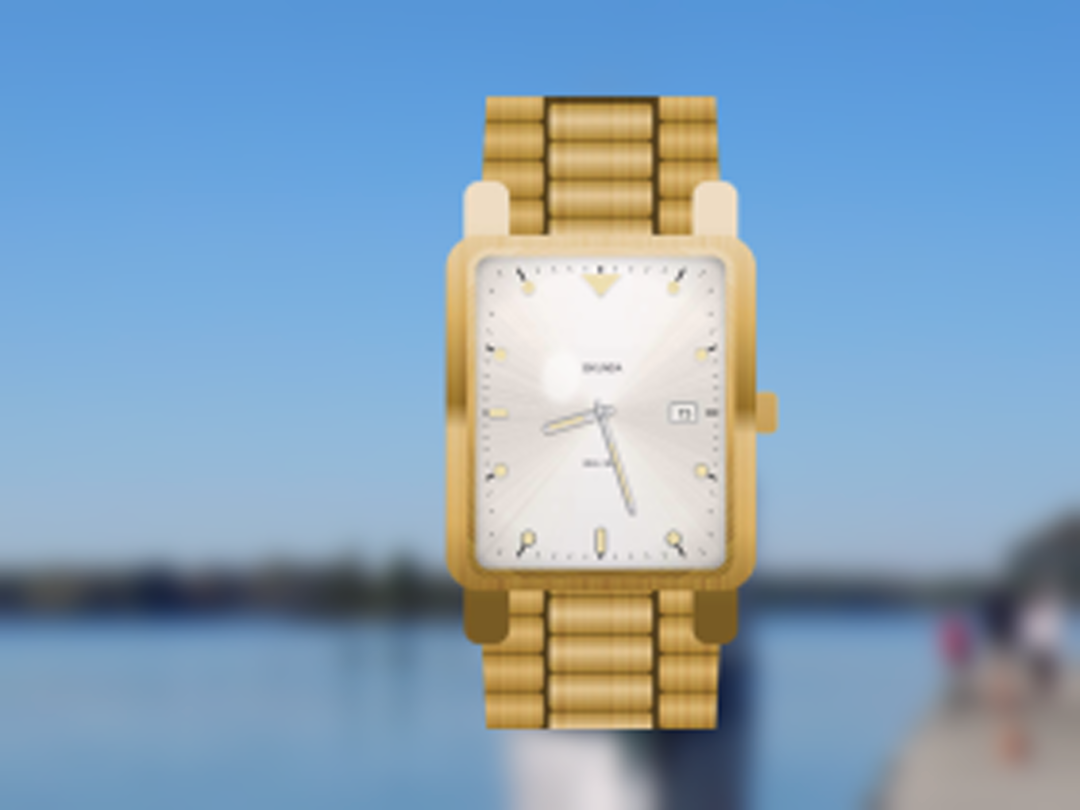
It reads 8h27
